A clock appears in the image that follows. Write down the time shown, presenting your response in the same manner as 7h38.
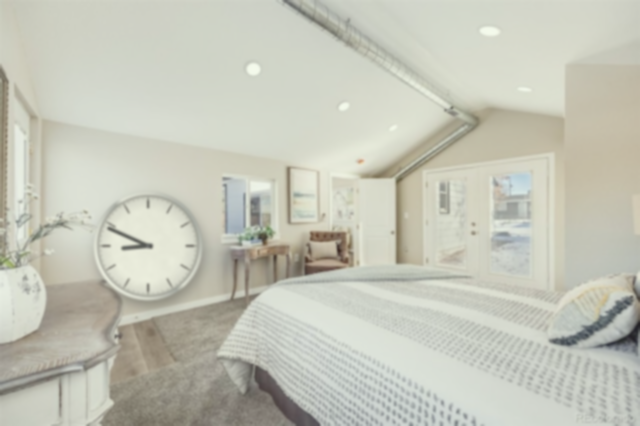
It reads 8h49
